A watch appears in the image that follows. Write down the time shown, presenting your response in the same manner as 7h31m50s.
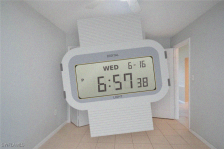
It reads 6h57m38s
